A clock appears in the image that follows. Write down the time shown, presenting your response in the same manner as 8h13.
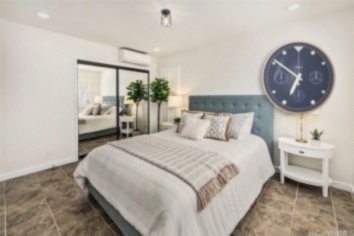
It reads 6h51
